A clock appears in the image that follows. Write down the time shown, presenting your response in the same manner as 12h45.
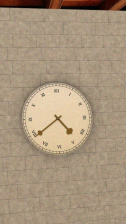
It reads 4h39
